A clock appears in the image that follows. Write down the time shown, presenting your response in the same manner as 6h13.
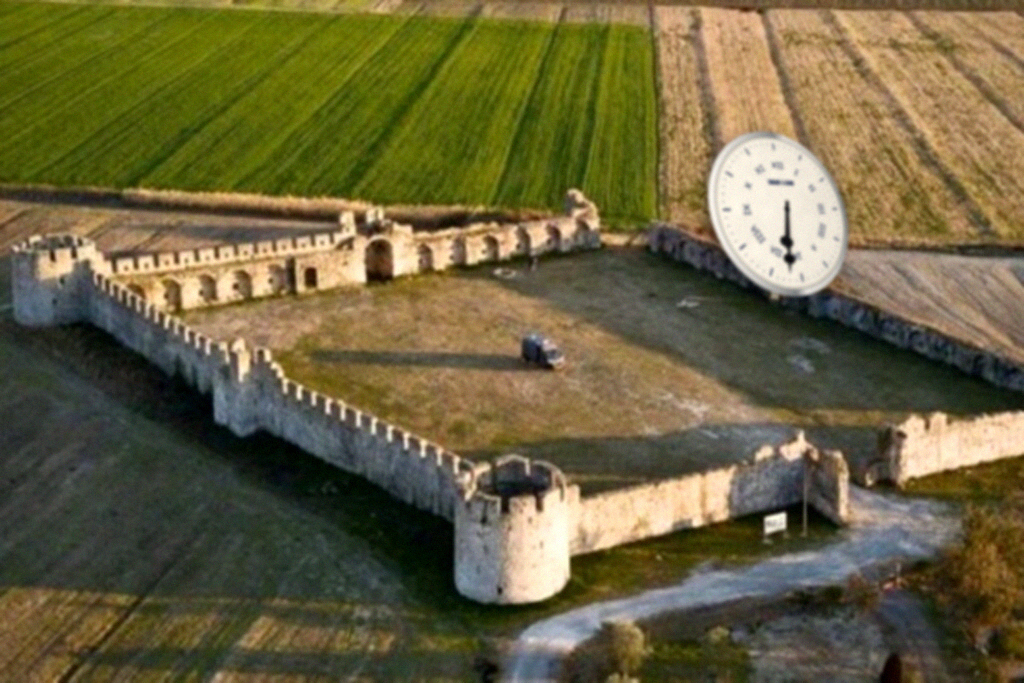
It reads 6h32
